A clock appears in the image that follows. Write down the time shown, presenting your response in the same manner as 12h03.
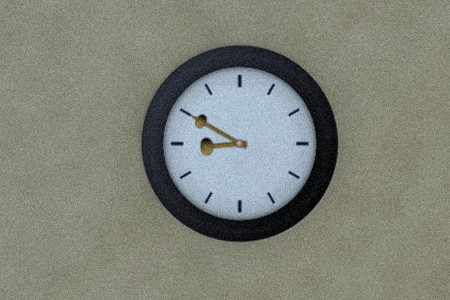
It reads 8h50
